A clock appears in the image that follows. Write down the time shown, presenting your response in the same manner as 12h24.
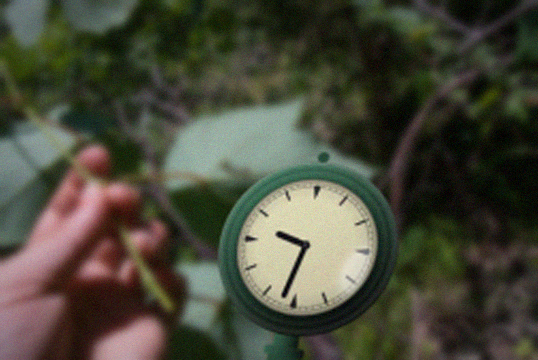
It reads 9h32
